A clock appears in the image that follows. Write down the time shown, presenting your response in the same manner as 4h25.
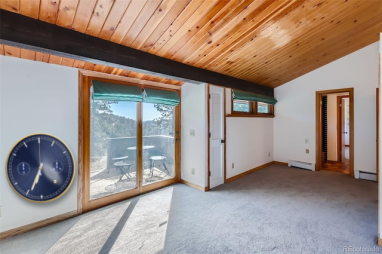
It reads 6h34
